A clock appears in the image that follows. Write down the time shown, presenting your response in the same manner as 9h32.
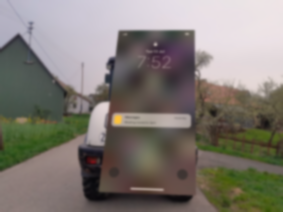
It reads 7h52
